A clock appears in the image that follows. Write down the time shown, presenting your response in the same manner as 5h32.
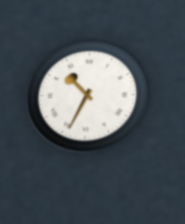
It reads 10h34
